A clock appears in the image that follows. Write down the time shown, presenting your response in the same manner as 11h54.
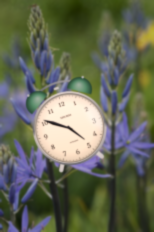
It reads 4h51
